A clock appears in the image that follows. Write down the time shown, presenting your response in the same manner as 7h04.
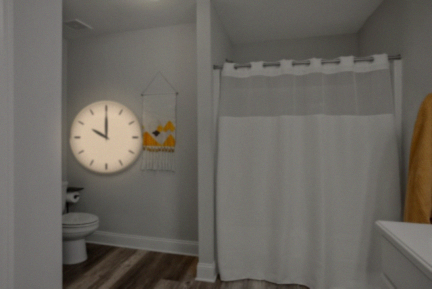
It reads 10h00
